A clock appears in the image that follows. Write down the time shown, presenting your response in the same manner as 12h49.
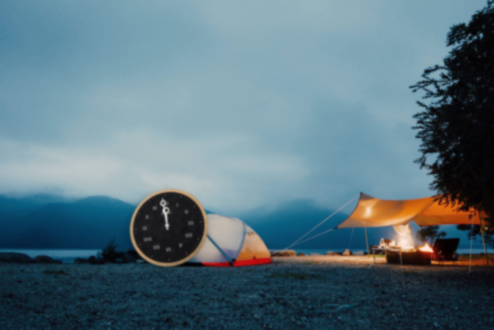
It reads 11h59
